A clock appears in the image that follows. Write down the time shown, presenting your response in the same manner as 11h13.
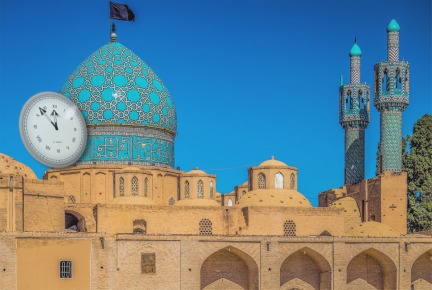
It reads 11h53
